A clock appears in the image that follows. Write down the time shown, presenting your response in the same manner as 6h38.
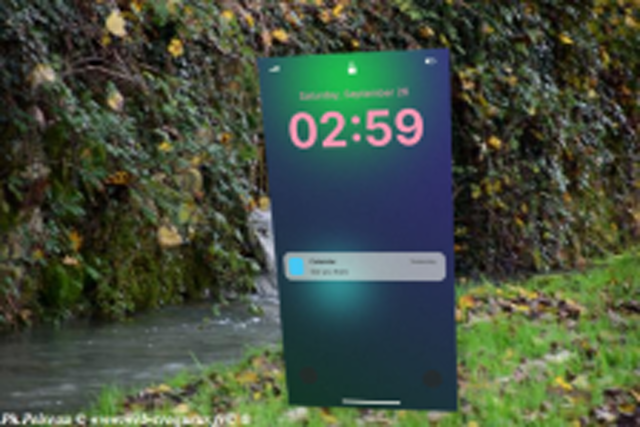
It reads 2h59
